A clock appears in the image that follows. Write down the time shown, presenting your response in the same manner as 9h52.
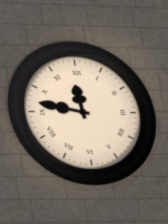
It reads 11h47
